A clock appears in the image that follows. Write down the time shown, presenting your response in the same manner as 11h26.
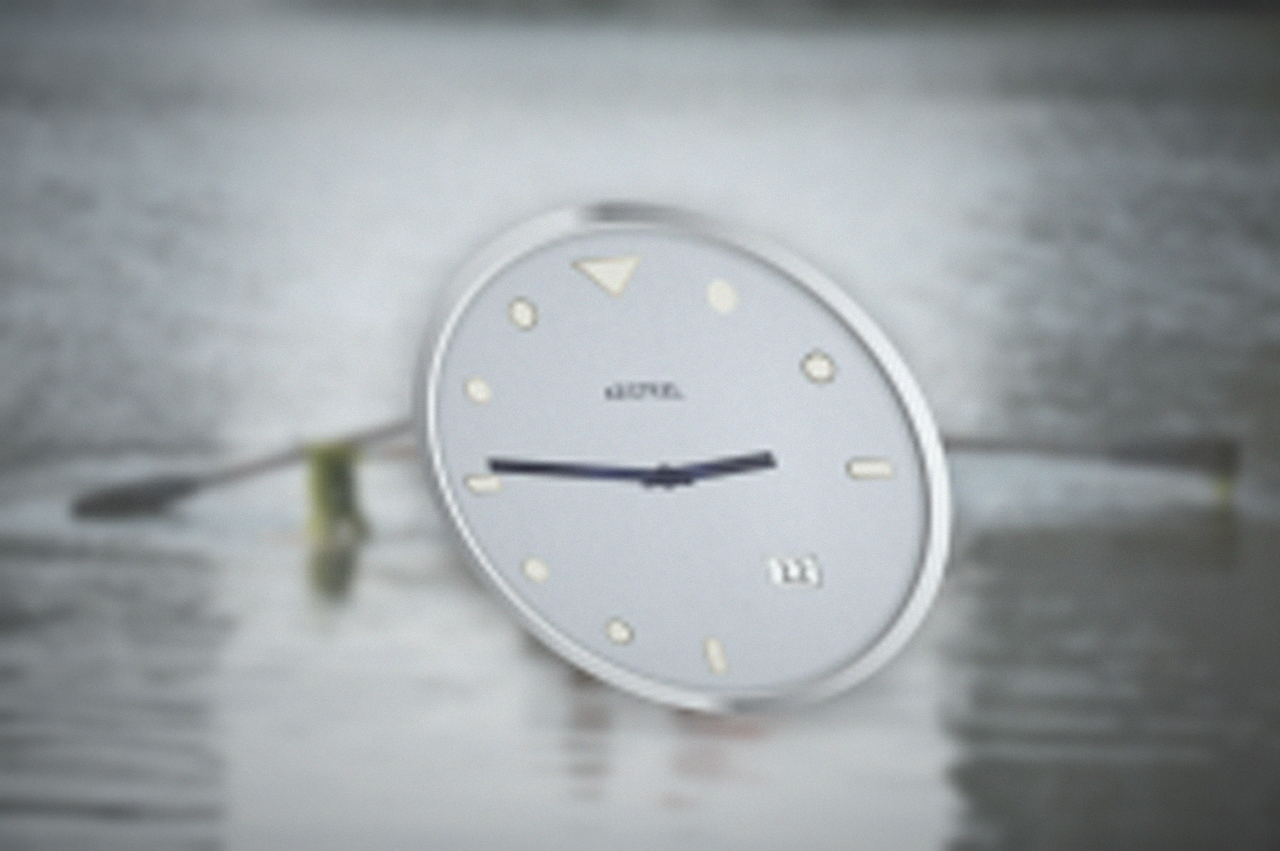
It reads 2h46
